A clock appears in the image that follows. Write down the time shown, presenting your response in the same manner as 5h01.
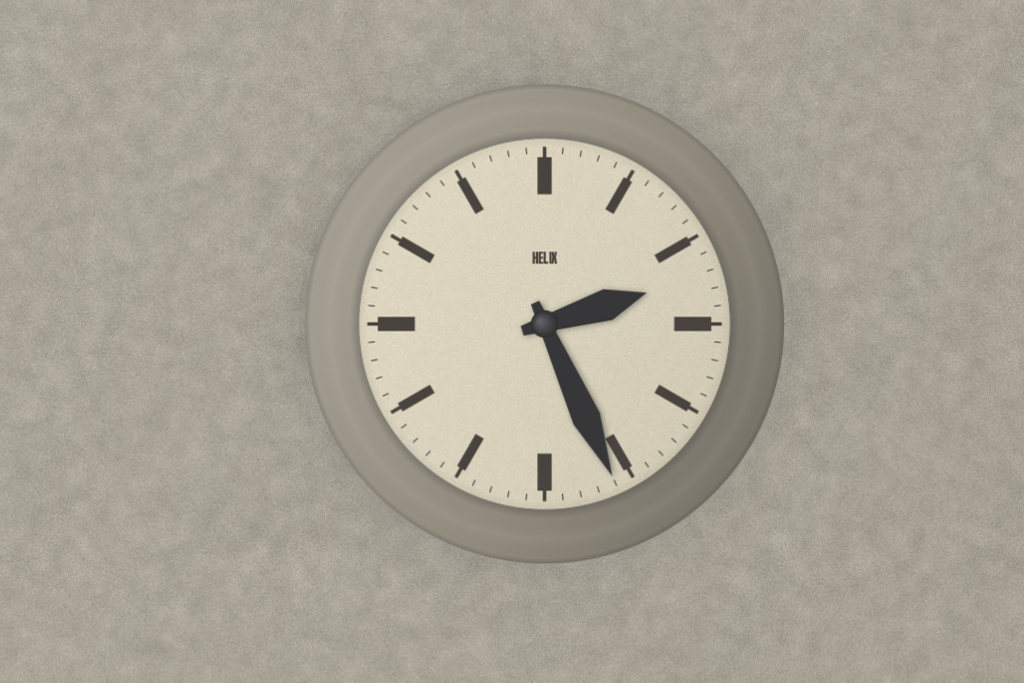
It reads 2h26
